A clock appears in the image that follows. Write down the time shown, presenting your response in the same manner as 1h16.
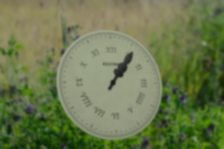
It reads 1h06
